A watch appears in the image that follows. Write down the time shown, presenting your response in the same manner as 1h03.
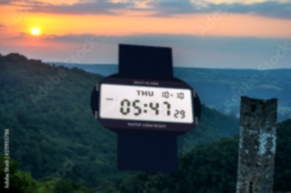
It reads 5h47
